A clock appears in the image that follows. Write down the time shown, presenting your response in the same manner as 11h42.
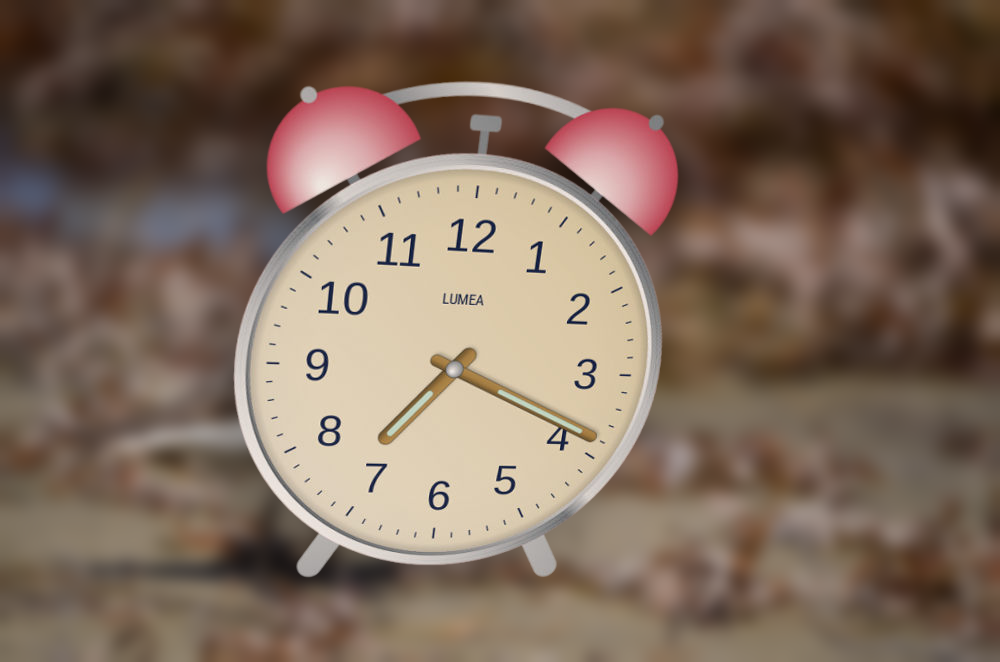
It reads 7h19
